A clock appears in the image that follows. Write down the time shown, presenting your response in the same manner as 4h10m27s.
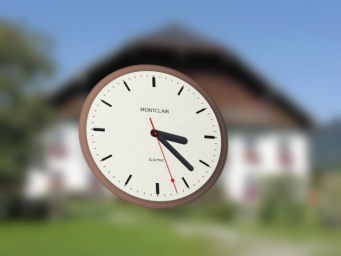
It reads 3h22m27s
